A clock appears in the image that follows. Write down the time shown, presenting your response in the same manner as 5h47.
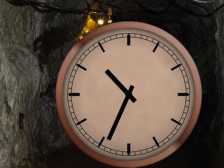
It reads 10h34
